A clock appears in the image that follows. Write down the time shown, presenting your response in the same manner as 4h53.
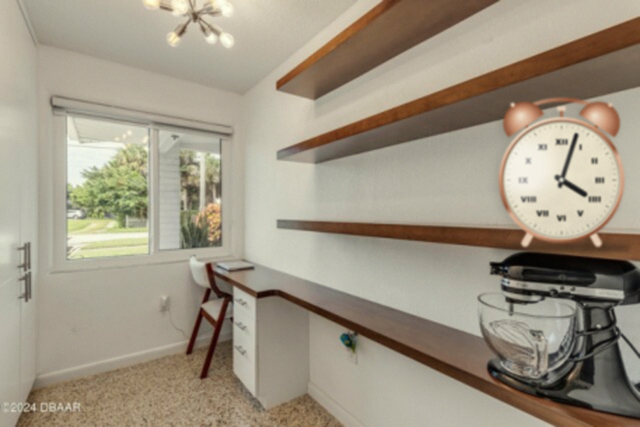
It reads 4h03
